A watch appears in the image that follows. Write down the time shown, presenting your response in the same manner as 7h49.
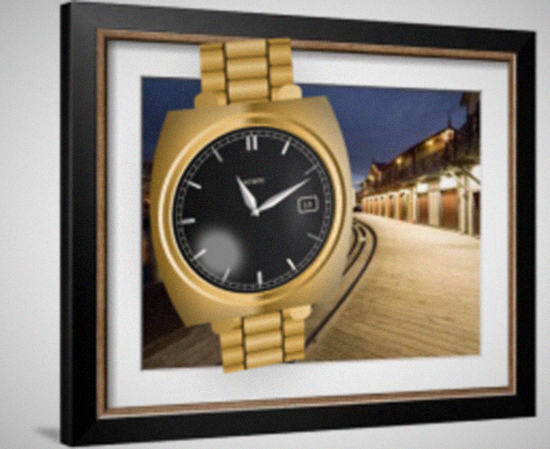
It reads 11h11
